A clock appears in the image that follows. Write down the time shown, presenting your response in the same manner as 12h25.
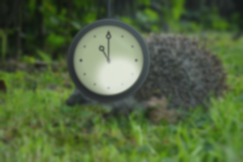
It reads 11h00
